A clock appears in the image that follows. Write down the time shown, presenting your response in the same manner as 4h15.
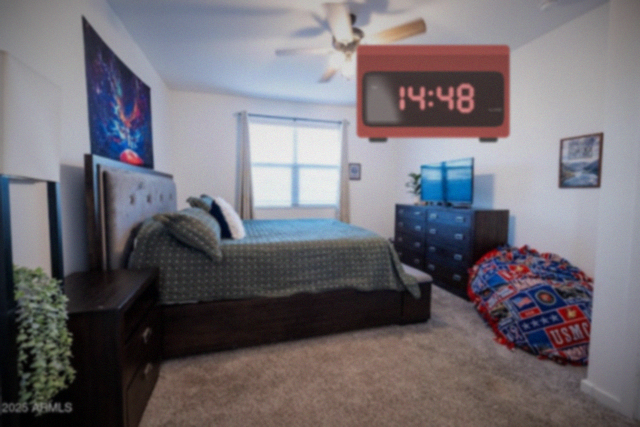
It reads 14h48
